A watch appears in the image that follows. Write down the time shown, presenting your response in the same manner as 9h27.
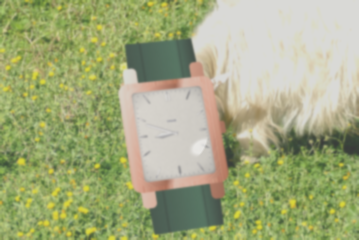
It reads 8h49
